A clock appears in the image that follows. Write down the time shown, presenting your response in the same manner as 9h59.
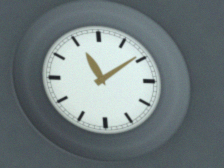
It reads 11h09
